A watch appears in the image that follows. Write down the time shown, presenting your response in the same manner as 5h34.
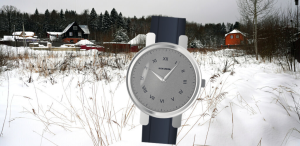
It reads 10h06
